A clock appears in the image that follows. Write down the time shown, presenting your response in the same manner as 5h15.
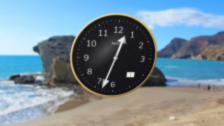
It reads 12h33
